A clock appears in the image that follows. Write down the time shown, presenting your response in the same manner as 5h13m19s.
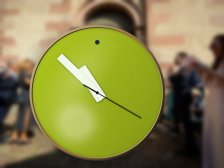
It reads 10h52m20s
